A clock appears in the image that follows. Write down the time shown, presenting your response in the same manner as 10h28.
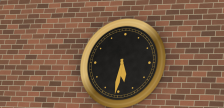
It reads 5h31
